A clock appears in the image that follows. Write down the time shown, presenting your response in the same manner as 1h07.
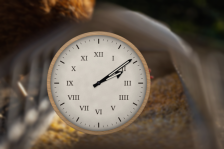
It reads 2h09
